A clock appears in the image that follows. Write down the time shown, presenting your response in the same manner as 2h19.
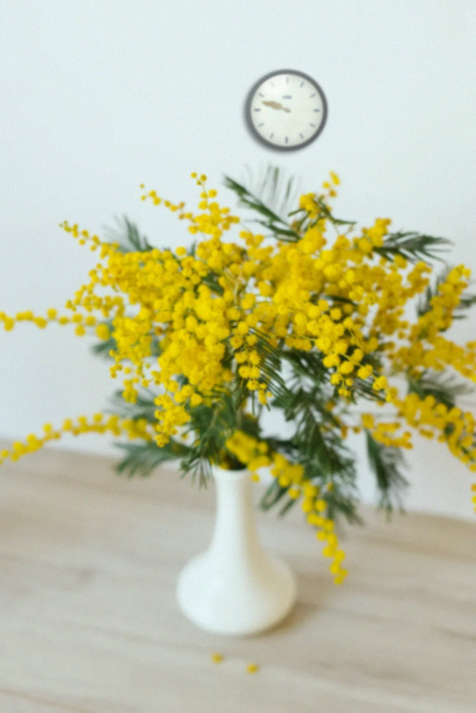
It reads 9h48
